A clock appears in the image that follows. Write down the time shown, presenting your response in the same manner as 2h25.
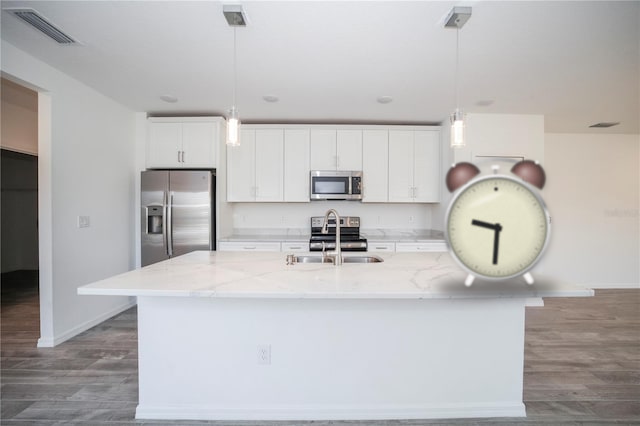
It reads 9h31
